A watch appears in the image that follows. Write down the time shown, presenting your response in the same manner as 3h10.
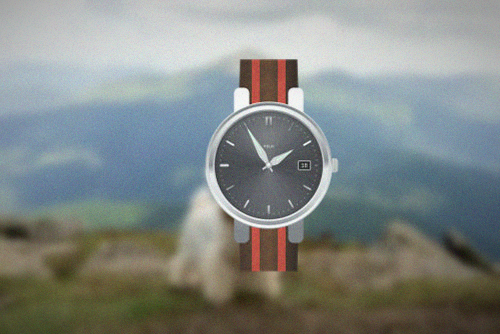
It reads 1h55
